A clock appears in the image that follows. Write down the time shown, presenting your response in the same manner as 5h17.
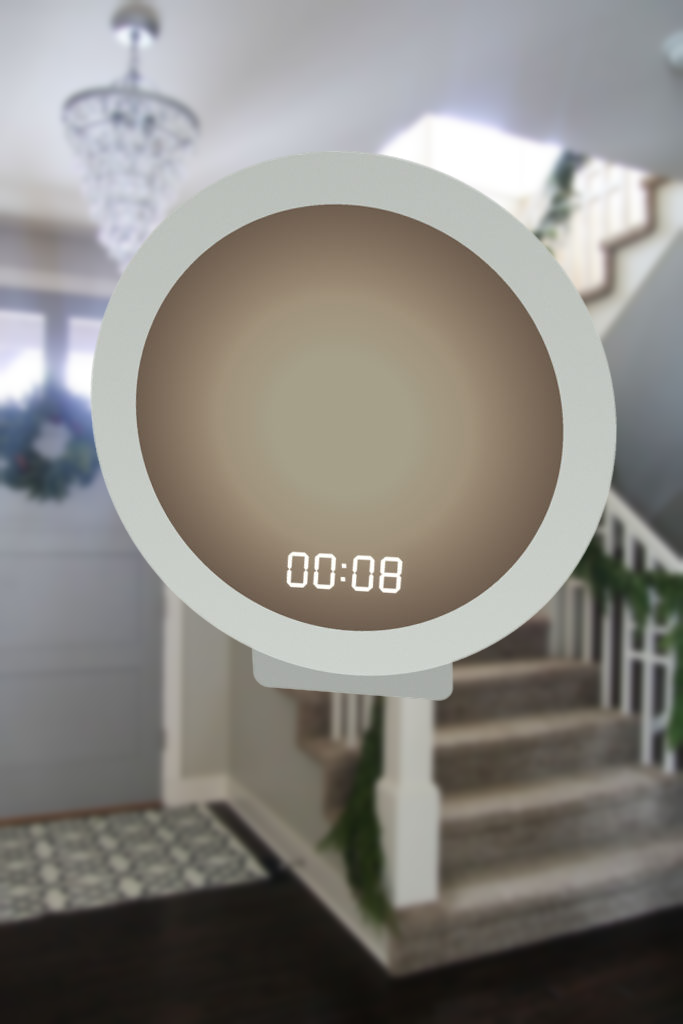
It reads 0h08
